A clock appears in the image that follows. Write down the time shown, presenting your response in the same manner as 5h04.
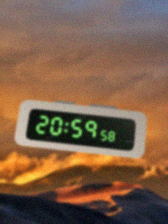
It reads 20h59
